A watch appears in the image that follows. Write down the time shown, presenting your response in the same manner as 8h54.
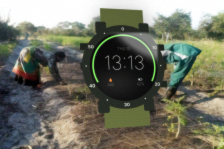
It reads 13h13
